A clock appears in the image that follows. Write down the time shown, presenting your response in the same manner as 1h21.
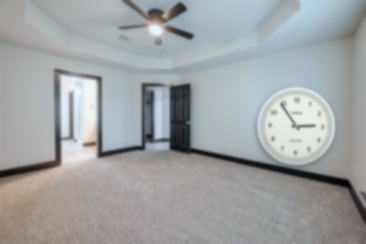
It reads 2h54
